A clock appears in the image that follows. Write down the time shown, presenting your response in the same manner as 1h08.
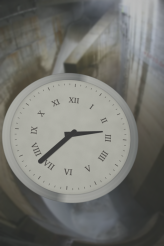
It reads 2h37
